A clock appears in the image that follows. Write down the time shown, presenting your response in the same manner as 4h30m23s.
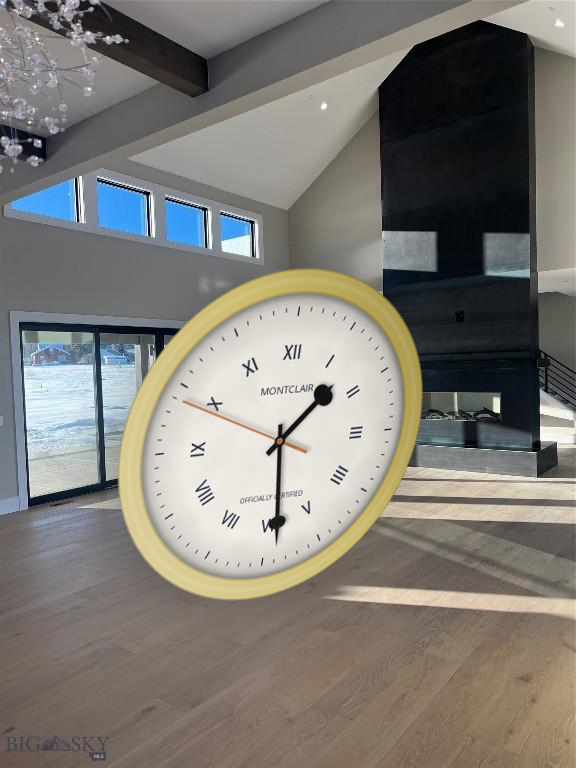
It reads 1h28m49s
